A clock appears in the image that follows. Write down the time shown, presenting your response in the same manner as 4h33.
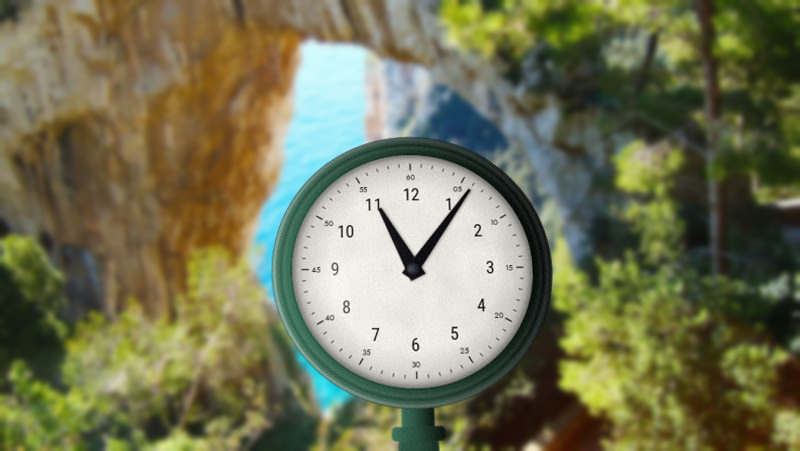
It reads 11h06
